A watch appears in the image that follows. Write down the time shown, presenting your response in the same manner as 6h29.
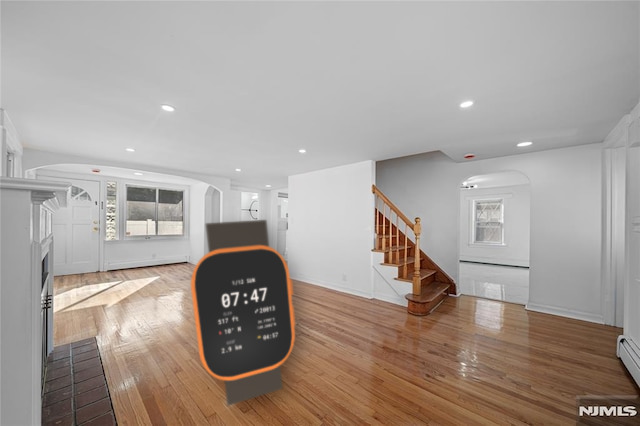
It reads 7h47
